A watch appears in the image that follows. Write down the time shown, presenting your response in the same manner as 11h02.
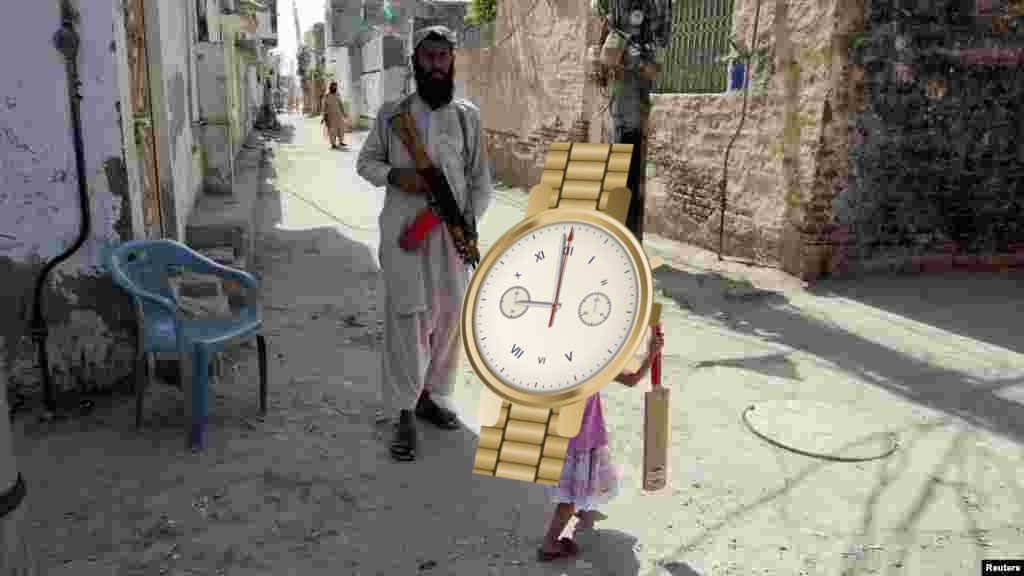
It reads 8h59
